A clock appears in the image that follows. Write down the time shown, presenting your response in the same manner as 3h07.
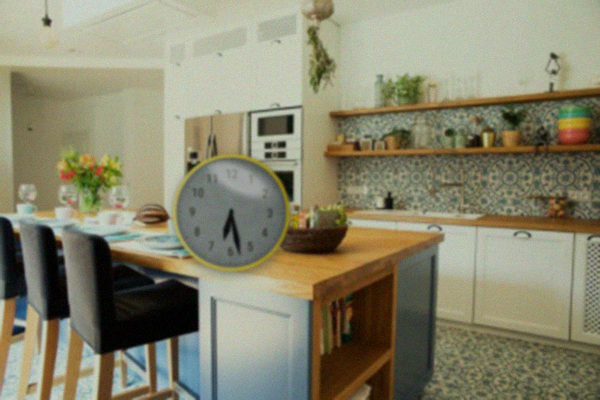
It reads 6h28
